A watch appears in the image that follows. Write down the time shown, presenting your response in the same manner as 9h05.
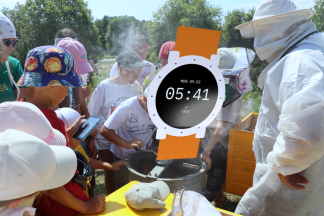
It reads 5h41
